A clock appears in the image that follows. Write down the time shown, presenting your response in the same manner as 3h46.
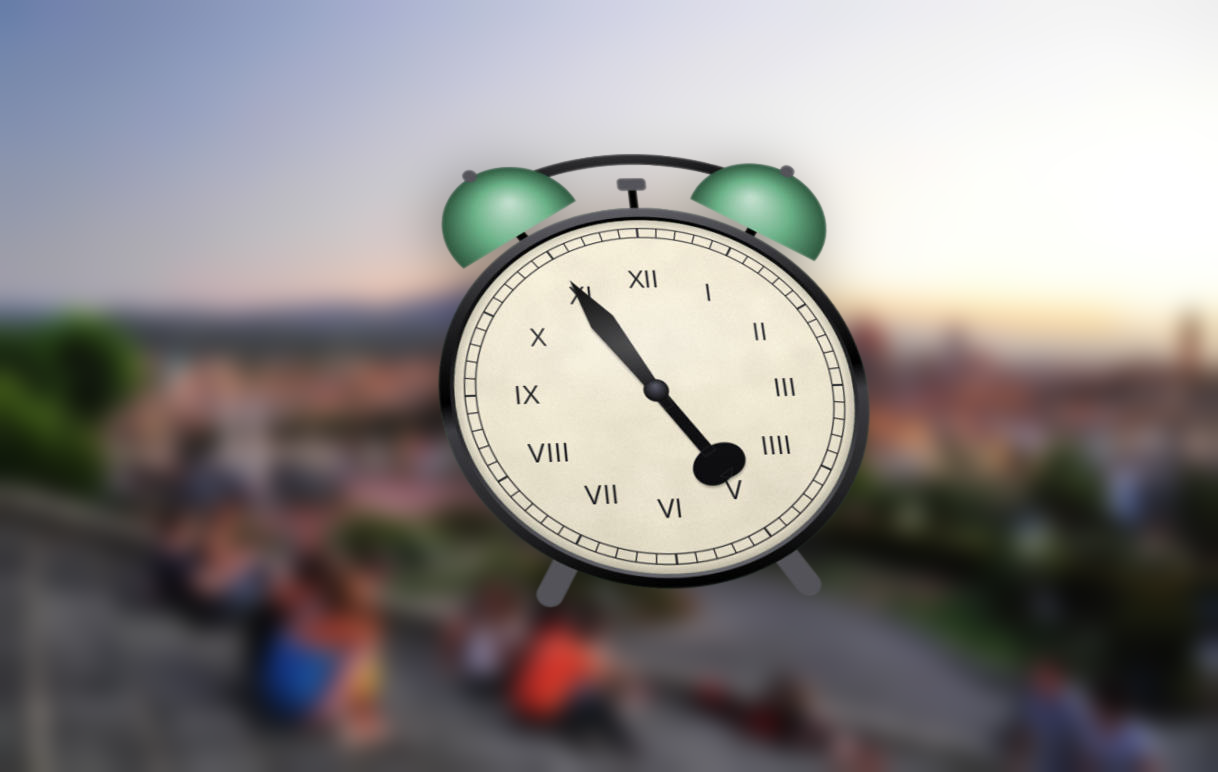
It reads 4h55
